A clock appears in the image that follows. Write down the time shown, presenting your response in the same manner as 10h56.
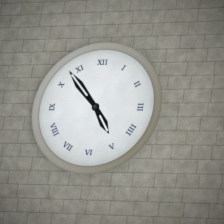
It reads 4h53
